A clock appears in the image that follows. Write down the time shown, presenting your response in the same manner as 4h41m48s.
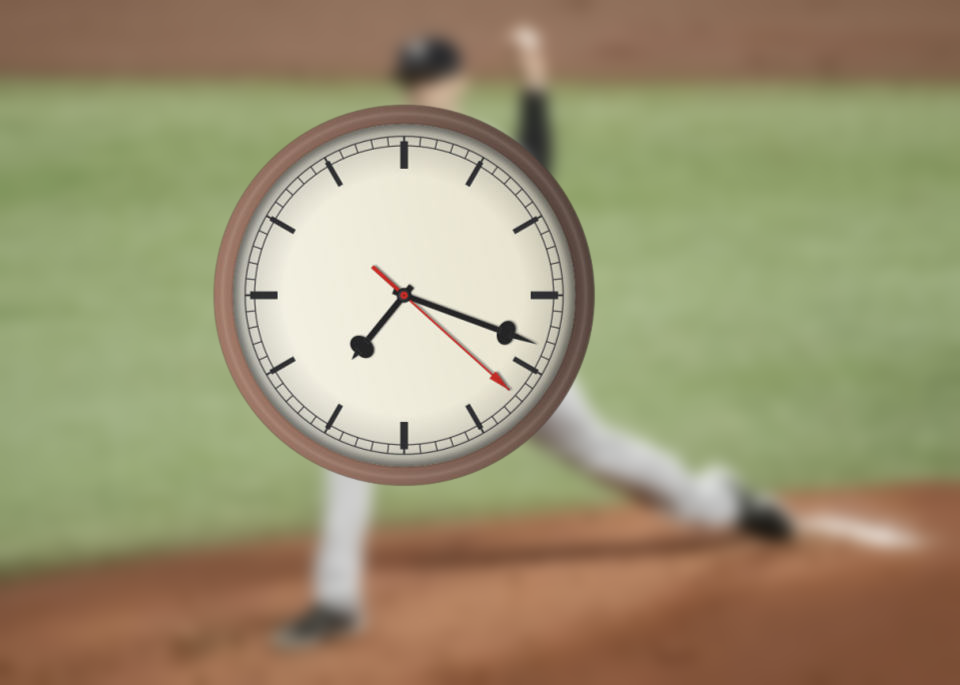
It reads 7h18m22s
